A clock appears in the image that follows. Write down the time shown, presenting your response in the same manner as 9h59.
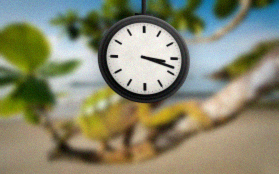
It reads 3h18
